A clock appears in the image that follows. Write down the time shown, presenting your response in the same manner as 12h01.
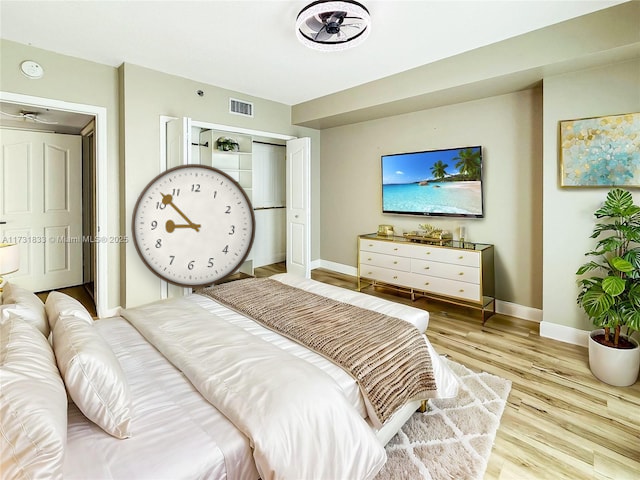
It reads 8h52
